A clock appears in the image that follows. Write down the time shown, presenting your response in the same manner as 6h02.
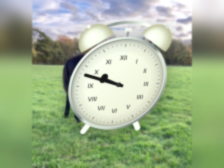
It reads 9h48
